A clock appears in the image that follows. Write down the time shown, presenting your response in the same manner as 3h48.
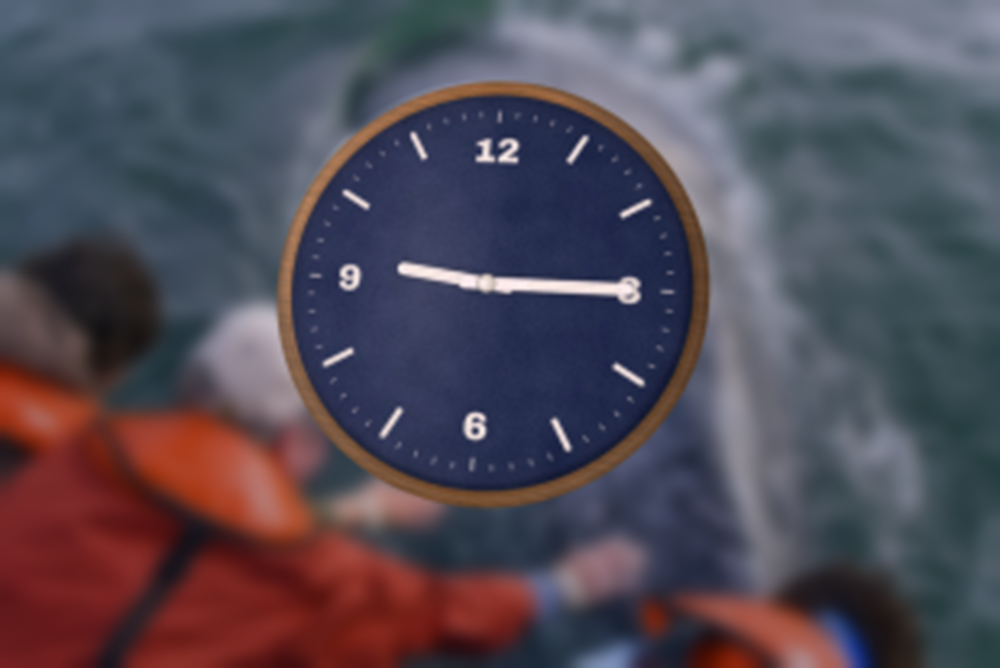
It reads 9h15
